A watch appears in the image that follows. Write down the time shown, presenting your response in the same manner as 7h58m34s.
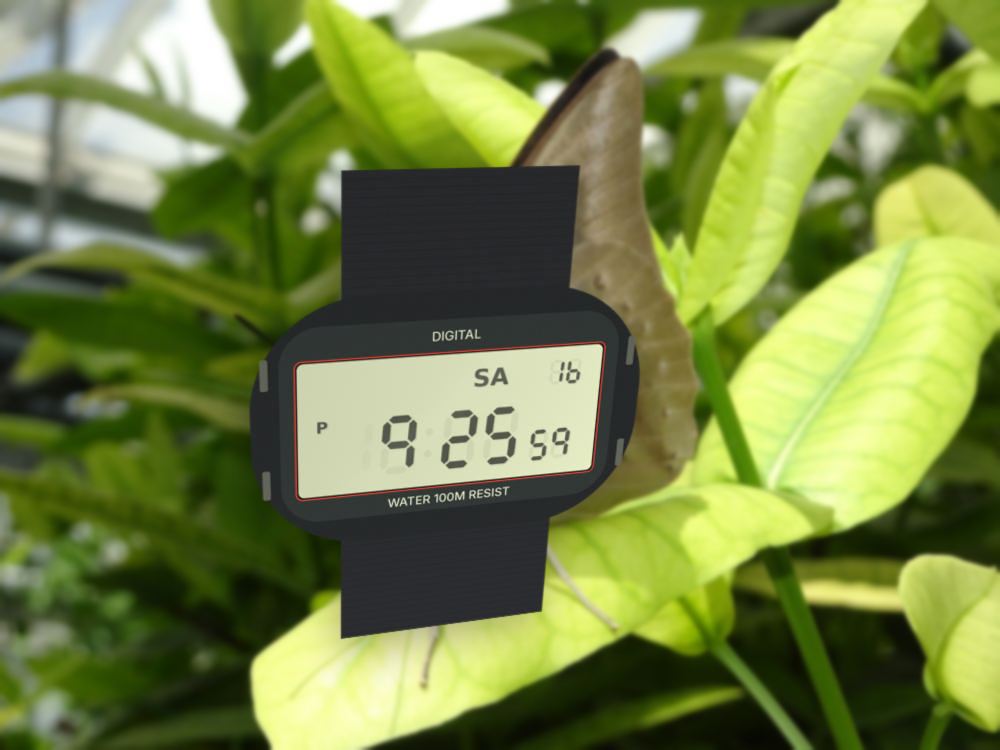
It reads 9h25m59s
